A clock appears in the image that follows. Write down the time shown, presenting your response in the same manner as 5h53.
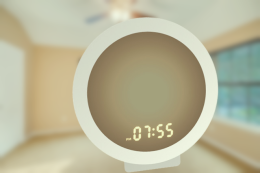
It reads 7h55
